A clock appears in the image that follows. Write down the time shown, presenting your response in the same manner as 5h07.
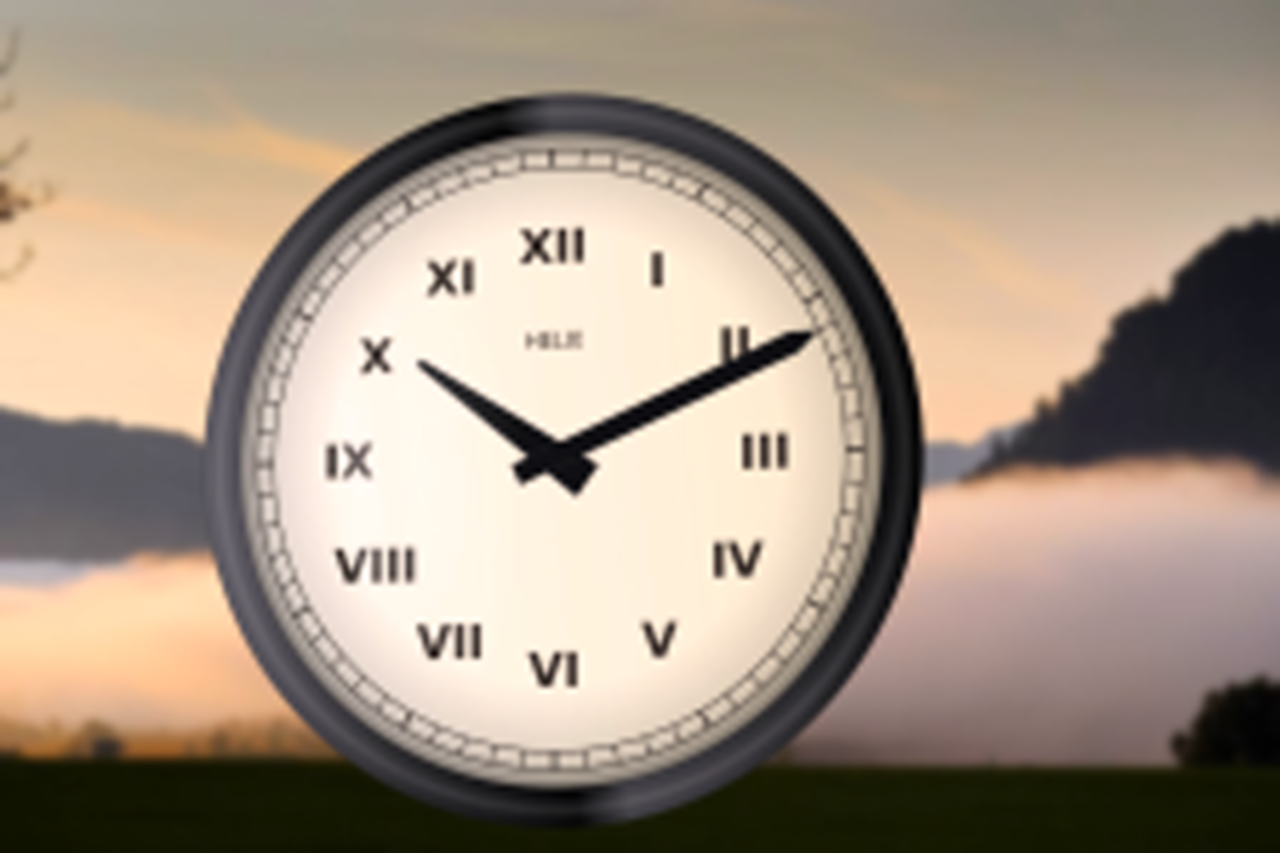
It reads 10h11
